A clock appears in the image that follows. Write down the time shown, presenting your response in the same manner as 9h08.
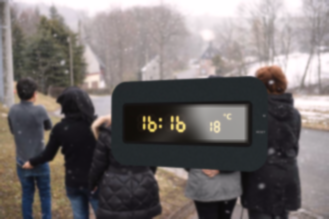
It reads 16h16
